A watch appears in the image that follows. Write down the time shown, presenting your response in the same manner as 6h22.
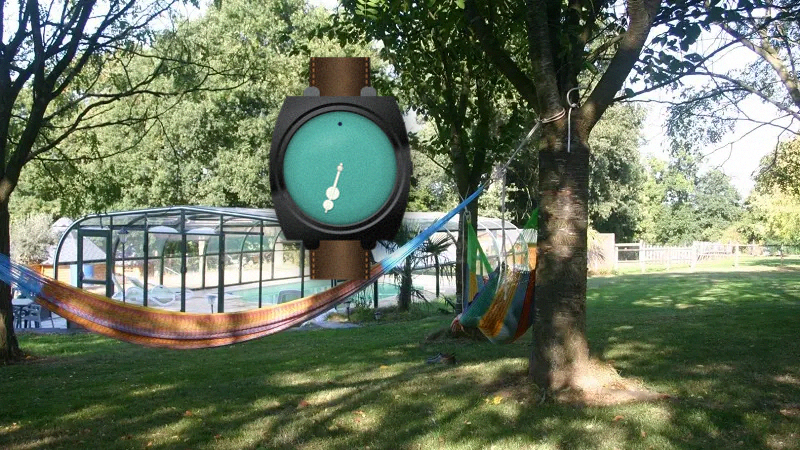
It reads 6h33
